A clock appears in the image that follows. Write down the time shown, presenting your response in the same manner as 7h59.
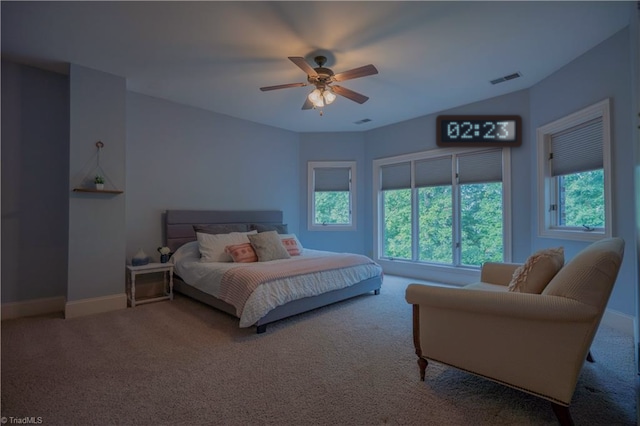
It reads 2h23
